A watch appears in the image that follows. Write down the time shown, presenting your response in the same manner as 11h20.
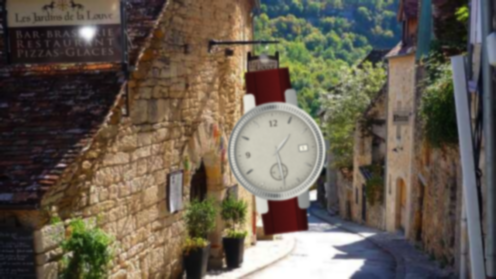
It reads 1h29
